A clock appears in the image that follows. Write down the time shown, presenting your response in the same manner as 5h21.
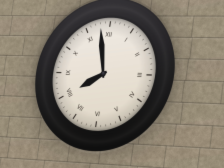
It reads 7h58
